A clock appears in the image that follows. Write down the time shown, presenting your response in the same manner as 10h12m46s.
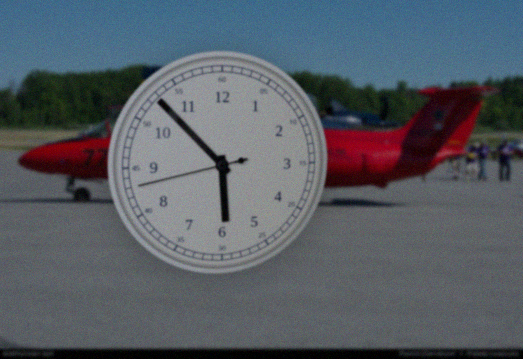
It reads 5h52m43s
